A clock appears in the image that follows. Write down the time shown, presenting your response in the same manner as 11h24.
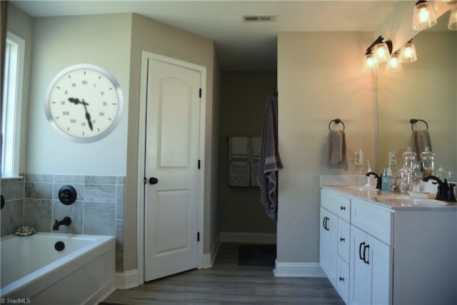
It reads 9h27
